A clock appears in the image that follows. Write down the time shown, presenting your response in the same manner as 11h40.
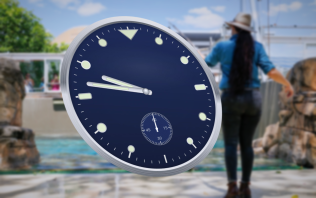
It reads 9h47
